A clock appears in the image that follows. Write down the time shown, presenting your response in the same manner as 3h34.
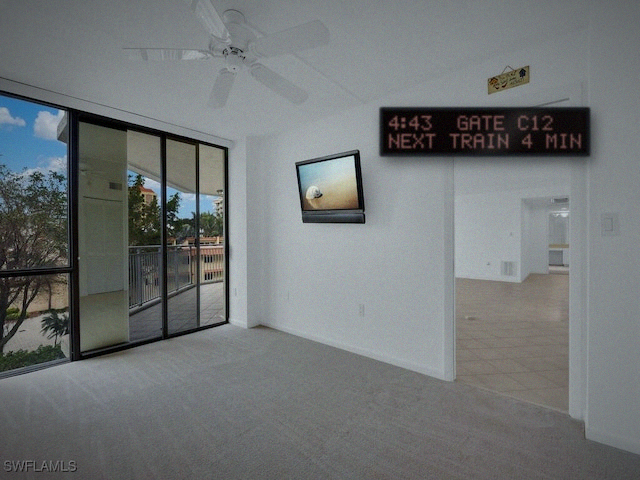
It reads 4h43
